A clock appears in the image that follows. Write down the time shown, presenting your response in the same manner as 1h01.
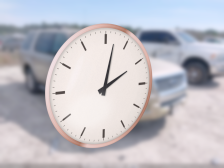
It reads 2h02
